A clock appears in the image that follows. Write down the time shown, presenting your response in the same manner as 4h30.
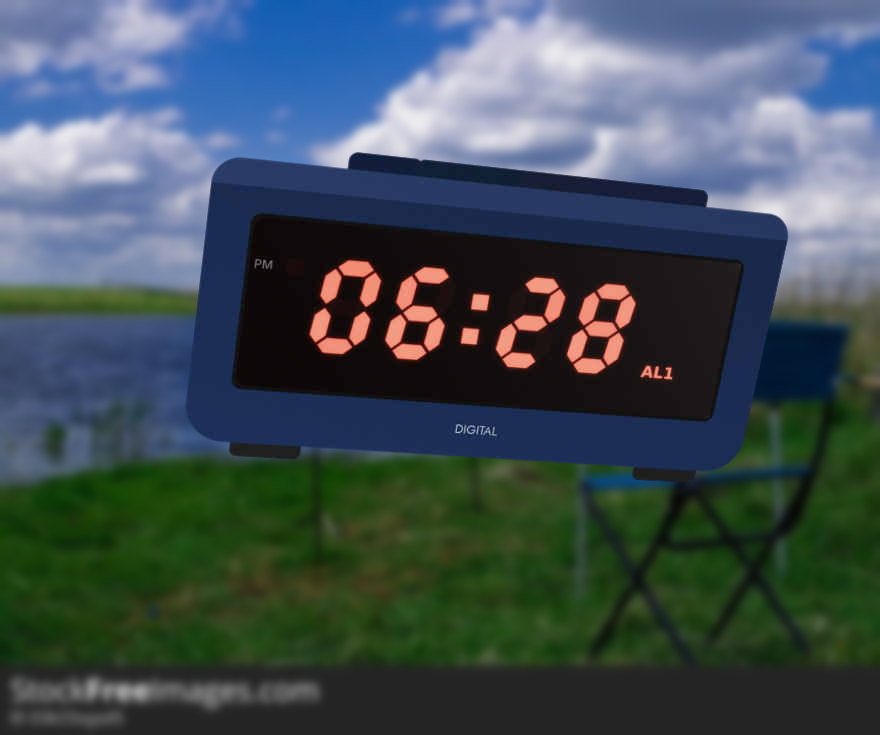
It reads 6h28
